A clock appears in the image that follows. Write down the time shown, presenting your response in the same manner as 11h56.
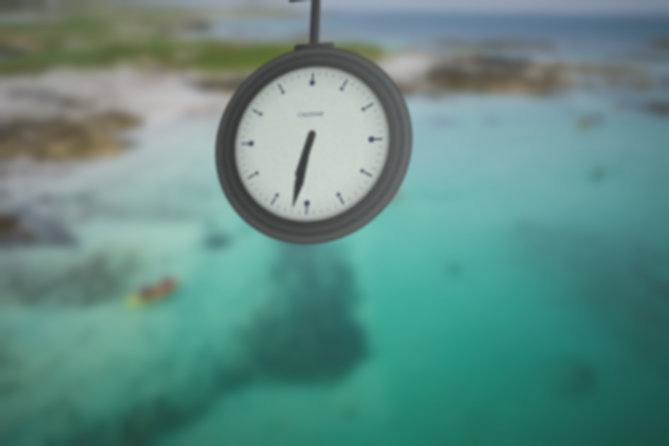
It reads 6h32
